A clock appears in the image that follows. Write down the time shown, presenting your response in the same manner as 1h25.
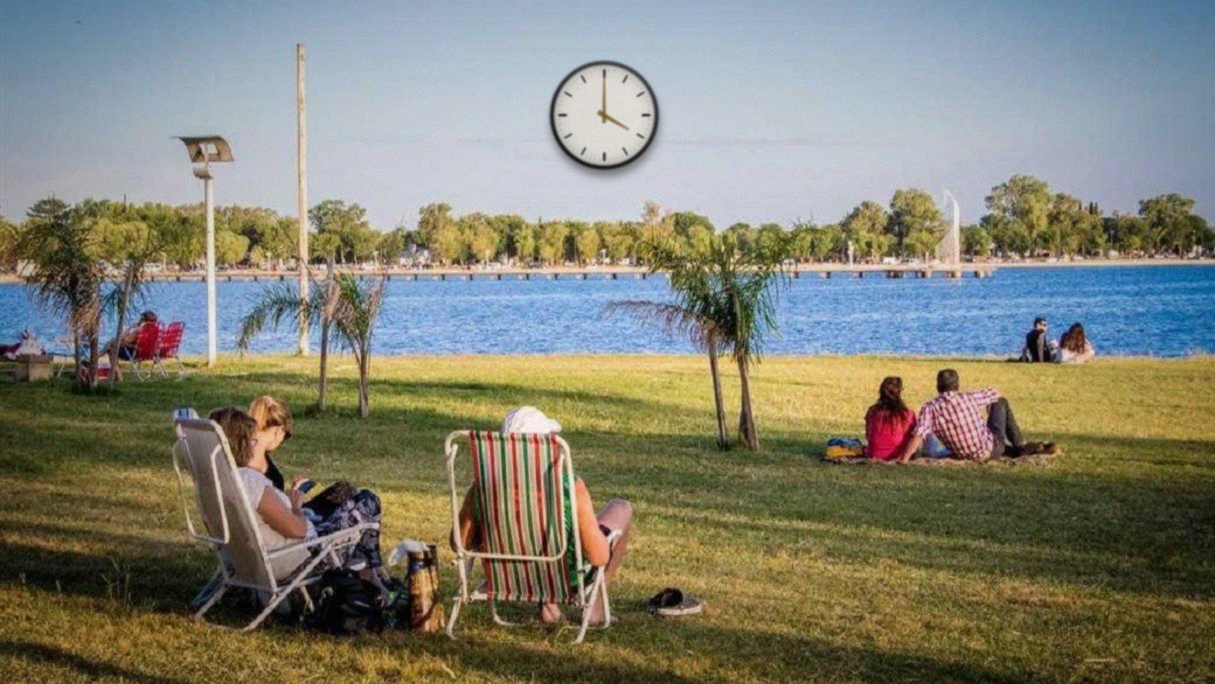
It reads 4h00
